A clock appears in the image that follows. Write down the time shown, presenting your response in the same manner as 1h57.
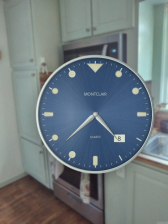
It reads 4h38
